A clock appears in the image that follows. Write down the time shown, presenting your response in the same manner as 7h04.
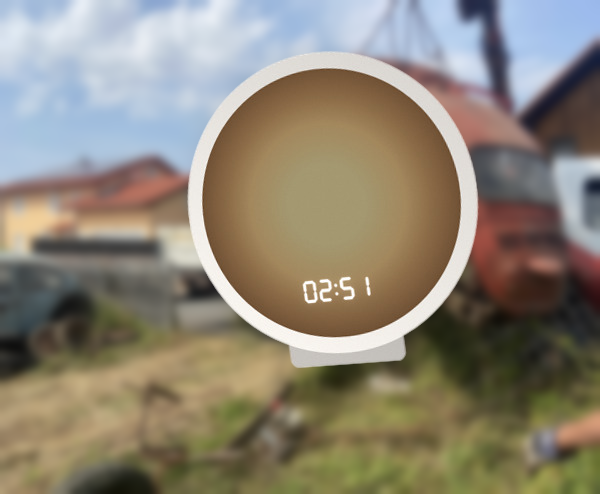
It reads 2h51
